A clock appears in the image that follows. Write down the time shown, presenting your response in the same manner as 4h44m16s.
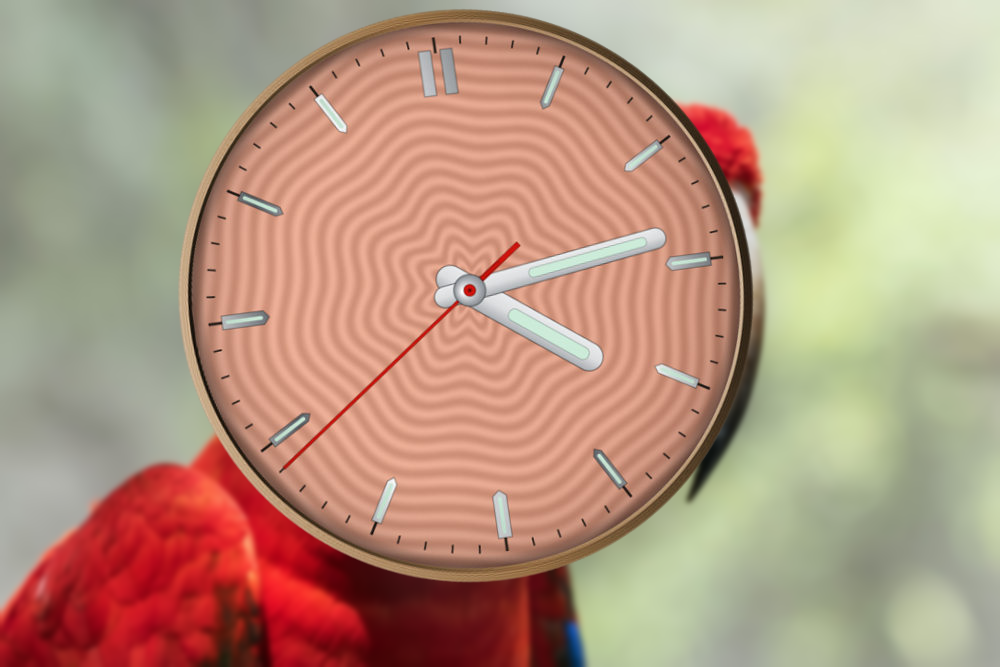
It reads 4h13m39s
